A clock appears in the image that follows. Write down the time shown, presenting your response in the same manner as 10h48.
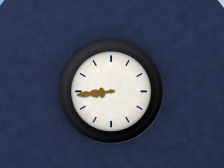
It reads 8h44
